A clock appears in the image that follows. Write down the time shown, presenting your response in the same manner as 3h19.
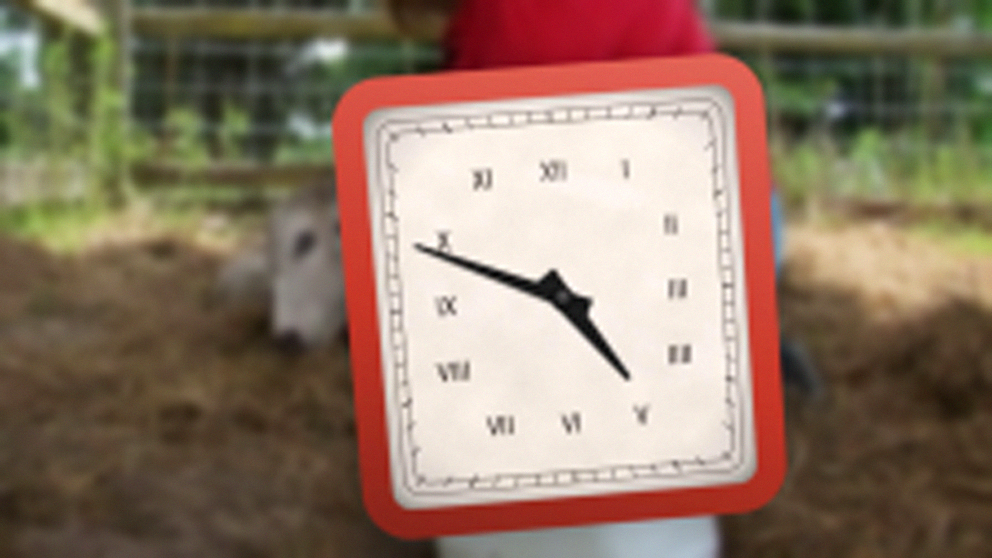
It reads 4h49
